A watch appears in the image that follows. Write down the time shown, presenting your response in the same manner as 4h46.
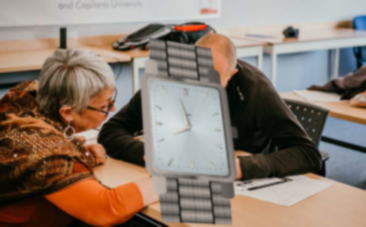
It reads 7h58
